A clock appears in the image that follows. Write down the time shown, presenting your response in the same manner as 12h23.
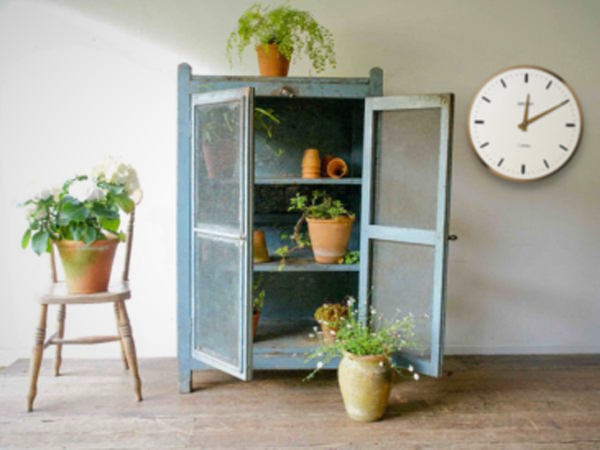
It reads 12h10
